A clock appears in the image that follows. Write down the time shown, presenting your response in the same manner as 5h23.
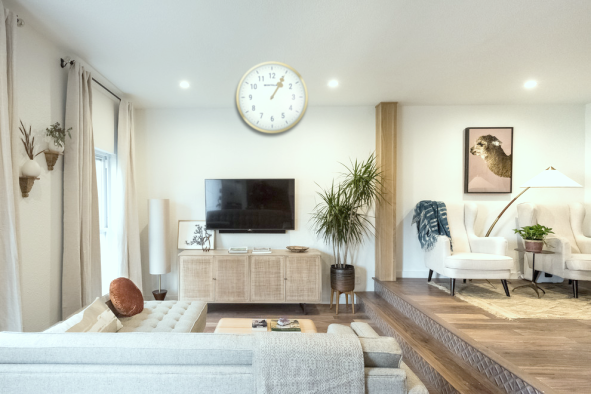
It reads 1h05
